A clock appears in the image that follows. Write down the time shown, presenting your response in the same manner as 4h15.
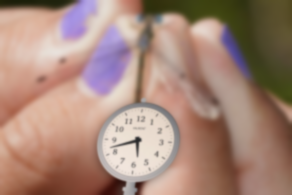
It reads 5h42
